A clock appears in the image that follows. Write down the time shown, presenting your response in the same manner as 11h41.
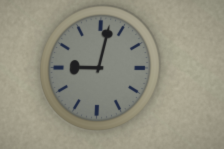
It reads 9h02
